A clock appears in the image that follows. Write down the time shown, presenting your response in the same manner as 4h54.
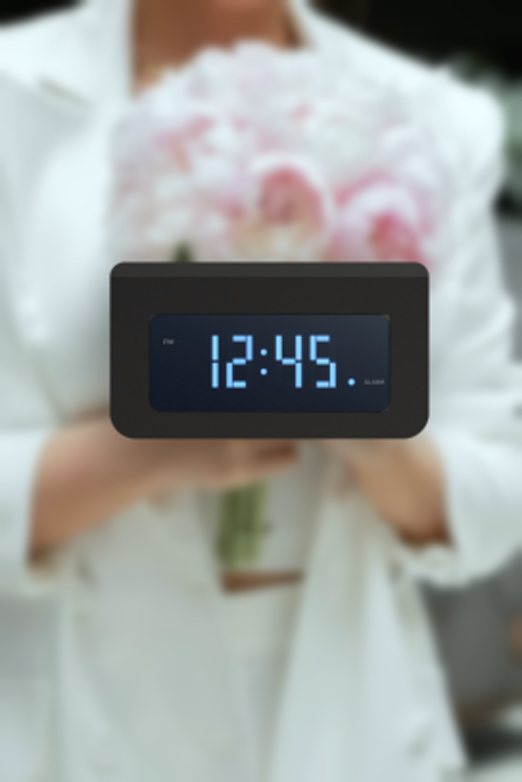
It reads 12h45
